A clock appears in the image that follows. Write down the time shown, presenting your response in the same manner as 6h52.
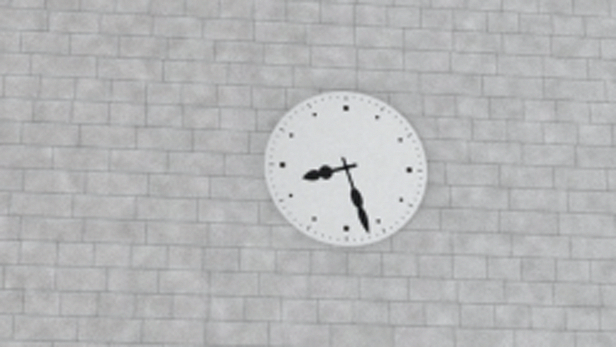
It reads 8h27
